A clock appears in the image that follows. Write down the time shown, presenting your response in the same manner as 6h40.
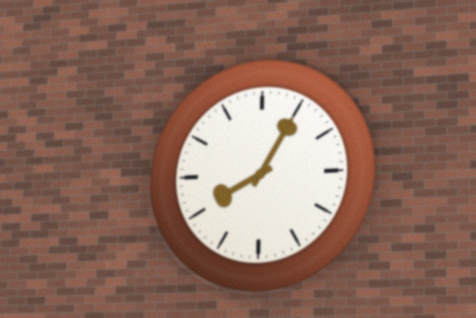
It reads 8h05
